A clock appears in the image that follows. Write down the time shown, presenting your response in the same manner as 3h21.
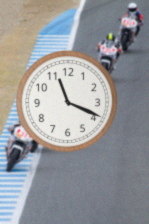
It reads 11h19
